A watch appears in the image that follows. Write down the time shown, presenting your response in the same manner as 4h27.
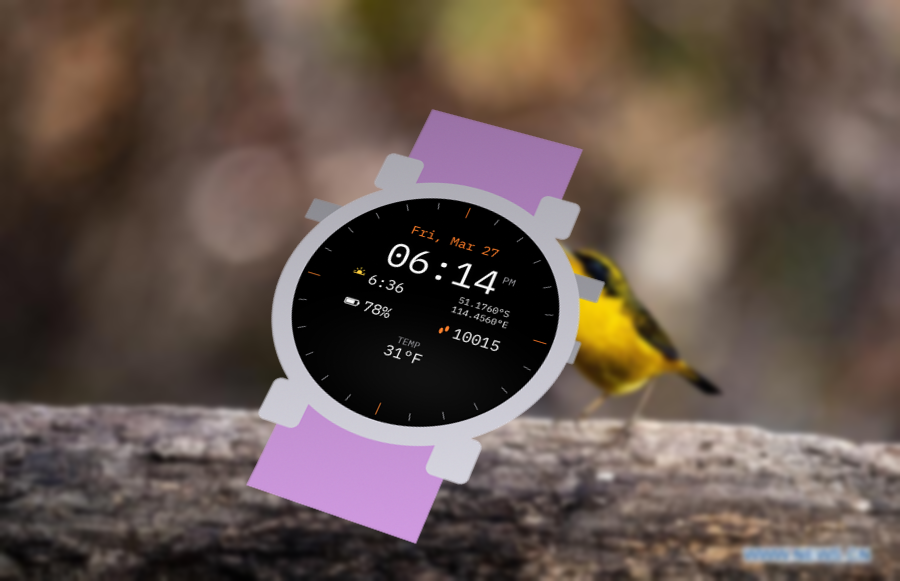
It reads 6h14
